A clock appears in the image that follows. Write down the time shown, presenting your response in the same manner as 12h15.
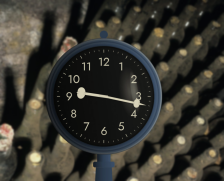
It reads 9h17
